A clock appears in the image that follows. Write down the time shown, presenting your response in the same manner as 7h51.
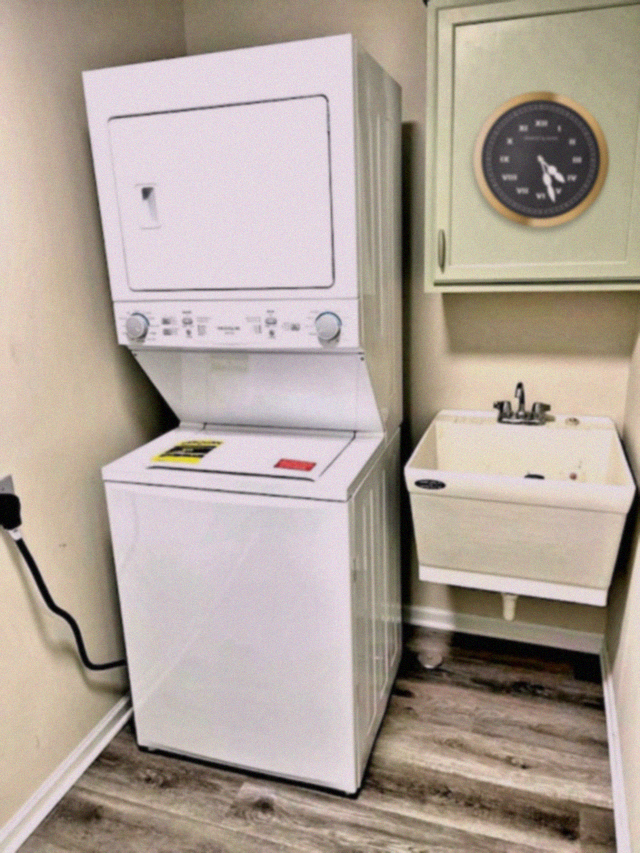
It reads 4h27
